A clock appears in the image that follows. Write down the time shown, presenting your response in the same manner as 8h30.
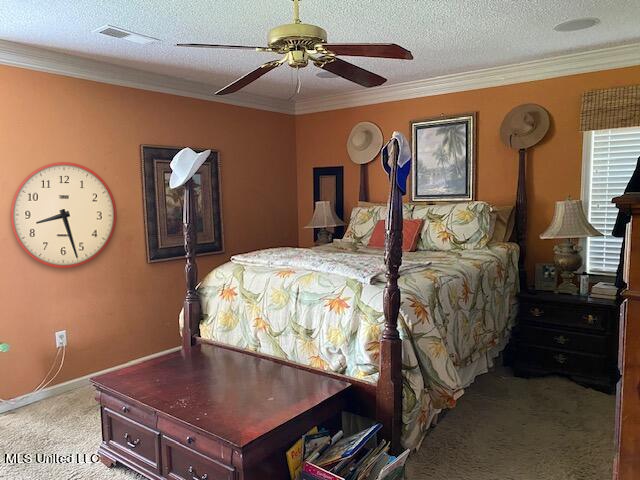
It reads 8h27
